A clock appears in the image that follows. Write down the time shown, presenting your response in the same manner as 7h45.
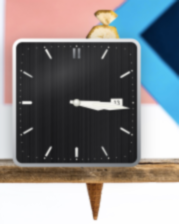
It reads 3h16
